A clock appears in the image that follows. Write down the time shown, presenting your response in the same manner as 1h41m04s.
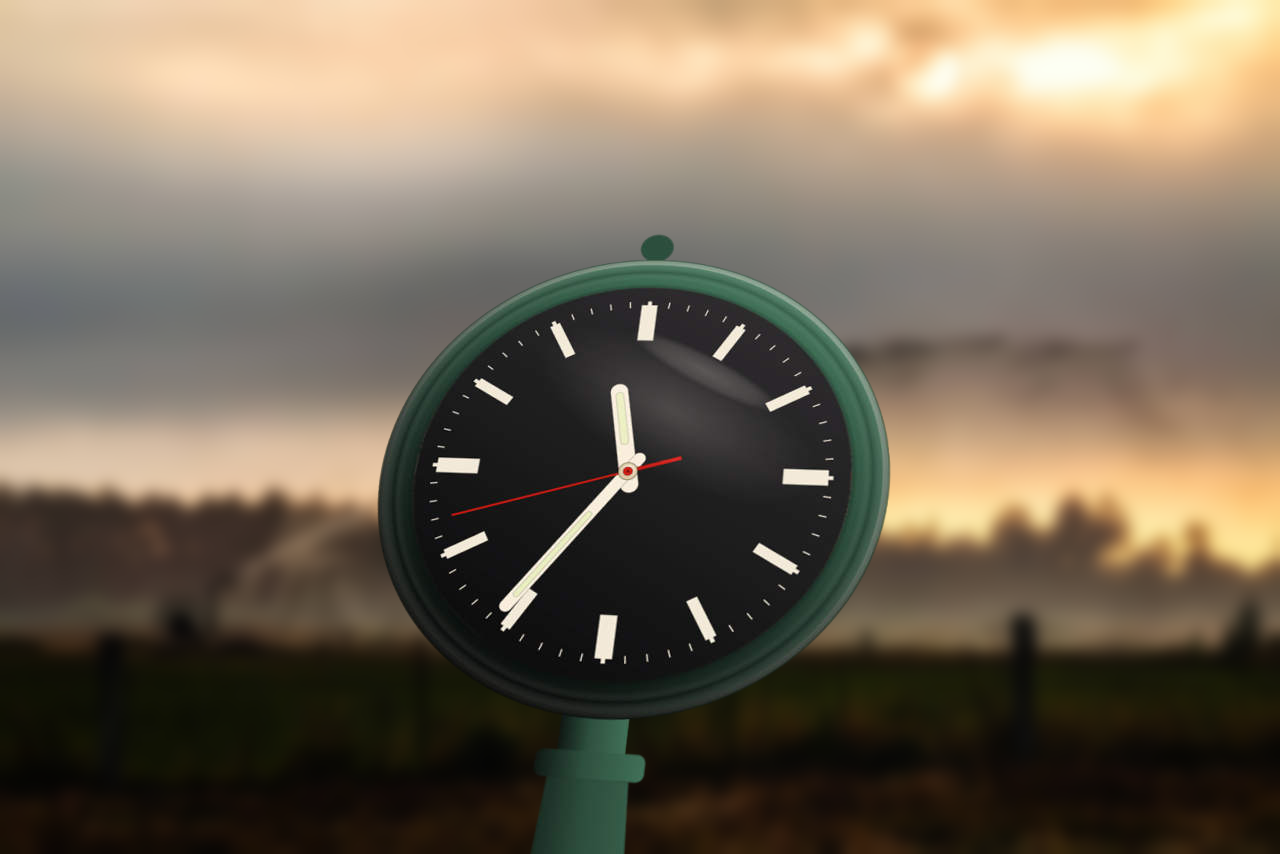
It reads 11h35m42s
